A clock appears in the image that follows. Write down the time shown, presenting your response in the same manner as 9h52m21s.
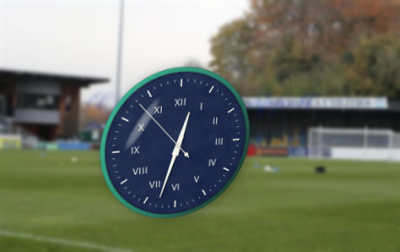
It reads 12h32m53s
